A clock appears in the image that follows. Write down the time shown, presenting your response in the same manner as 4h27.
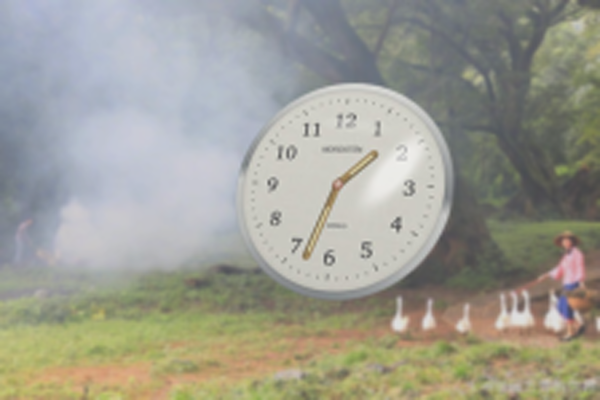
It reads 1h33
